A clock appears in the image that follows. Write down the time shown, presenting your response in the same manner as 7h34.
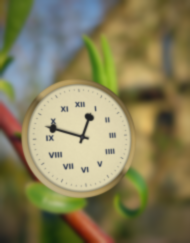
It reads 12h48
